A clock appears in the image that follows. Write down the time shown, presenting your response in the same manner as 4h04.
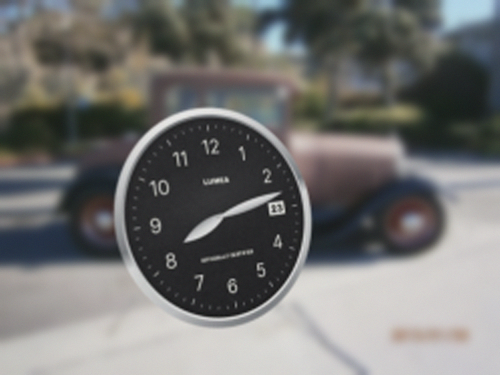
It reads 8h13
